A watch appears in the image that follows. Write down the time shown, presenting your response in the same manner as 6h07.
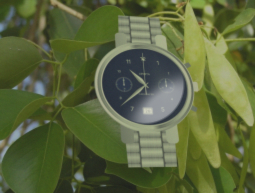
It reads 10h38
